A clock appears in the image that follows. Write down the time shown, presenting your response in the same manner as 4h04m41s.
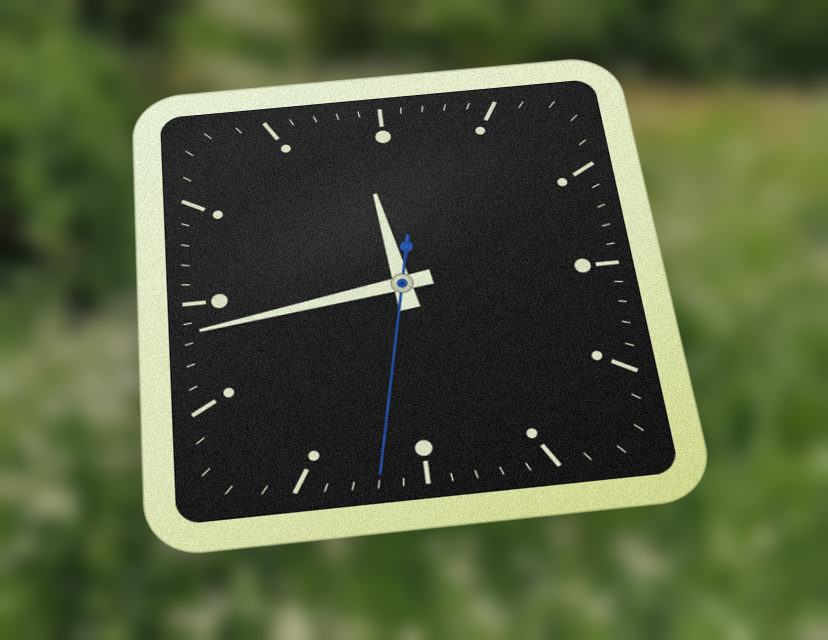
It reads 11h43m32s
